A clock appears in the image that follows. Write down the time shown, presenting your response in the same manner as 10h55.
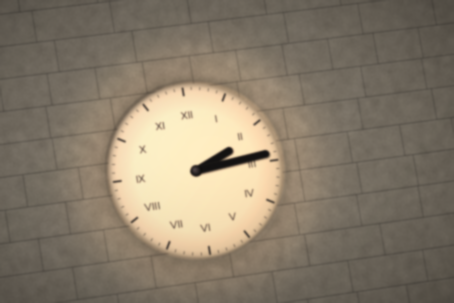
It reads 2h14
